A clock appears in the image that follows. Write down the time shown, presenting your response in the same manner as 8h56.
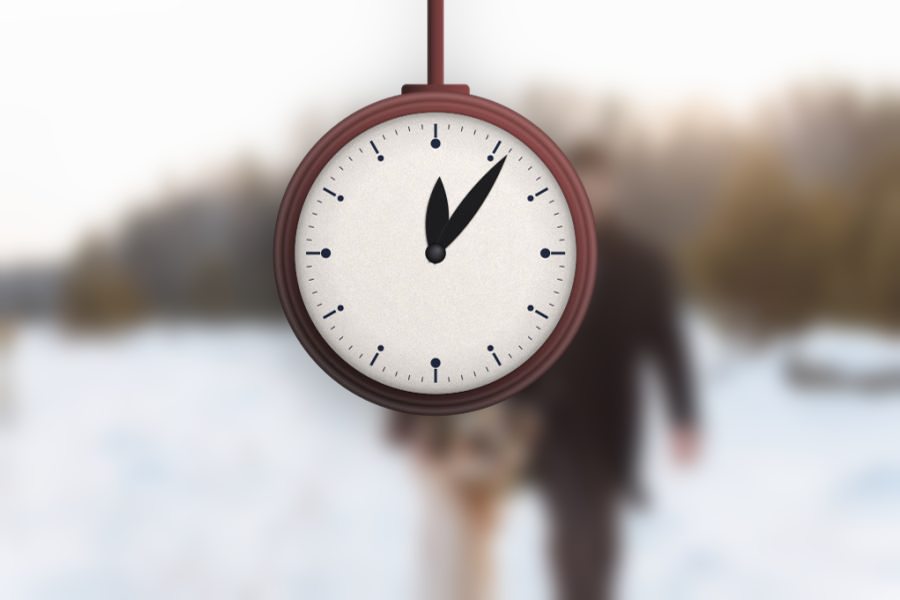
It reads 12h06
